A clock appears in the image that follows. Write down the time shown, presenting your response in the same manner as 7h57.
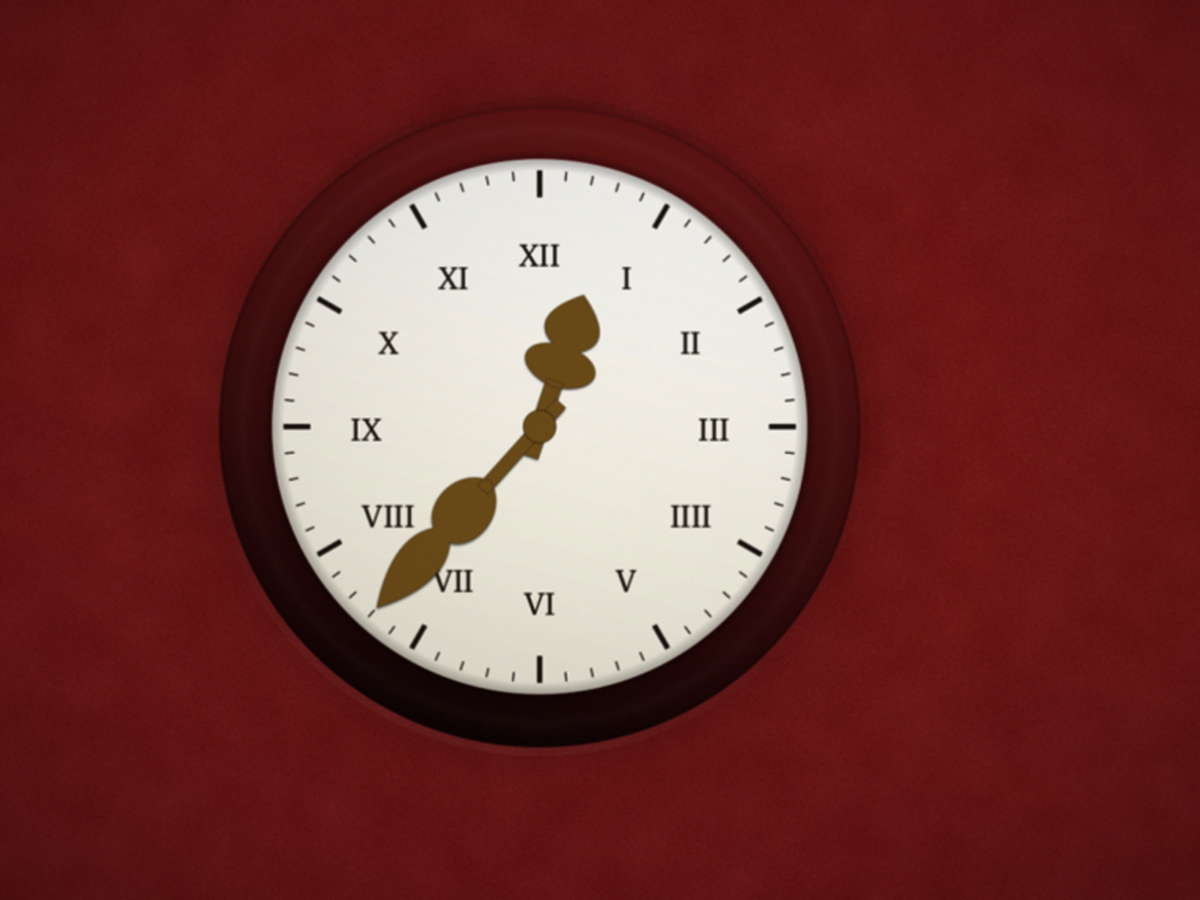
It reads 12h37
